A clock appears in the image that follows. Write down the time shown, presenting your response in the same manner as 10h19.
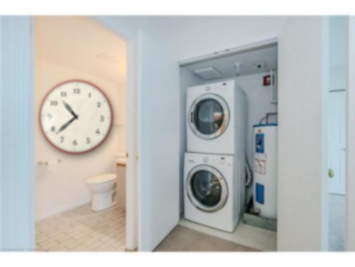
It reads 10h38
